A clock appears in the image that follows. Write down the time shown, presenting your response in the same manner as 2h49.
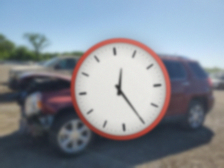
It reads 12h25
